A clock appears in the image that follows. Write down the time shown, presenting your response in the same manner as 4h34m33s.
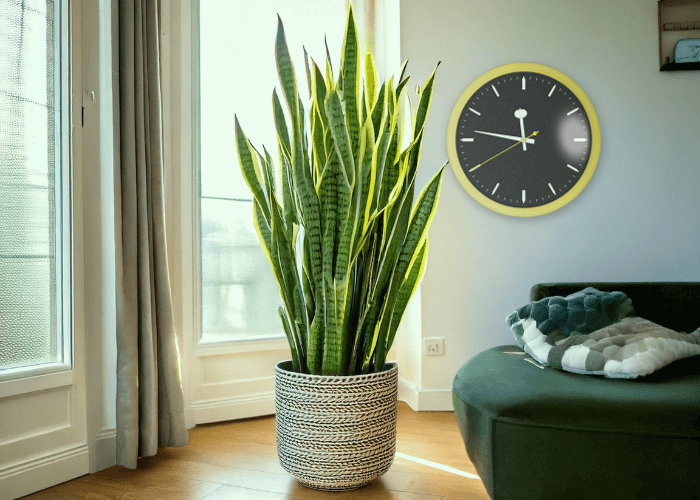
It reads 11h46m40s
